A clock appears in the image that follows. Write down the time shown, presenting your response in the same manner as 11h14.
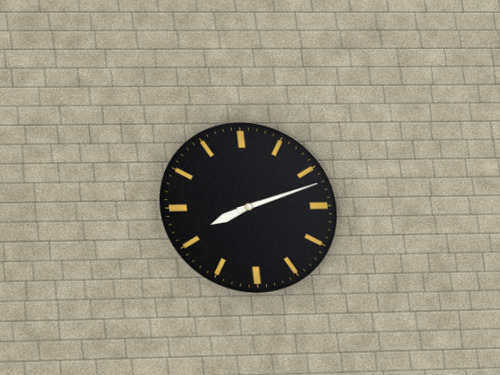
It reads 8h12
